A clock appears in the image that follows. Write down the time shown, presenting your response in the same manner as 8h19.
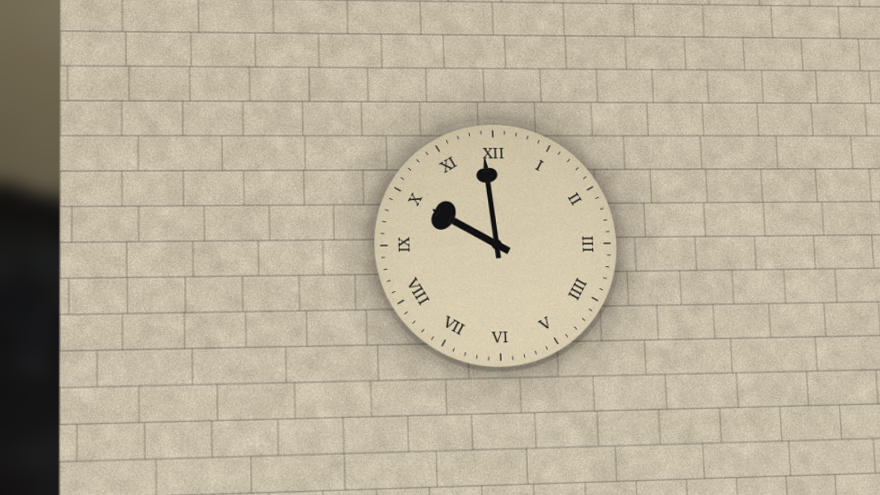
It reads 9h59
